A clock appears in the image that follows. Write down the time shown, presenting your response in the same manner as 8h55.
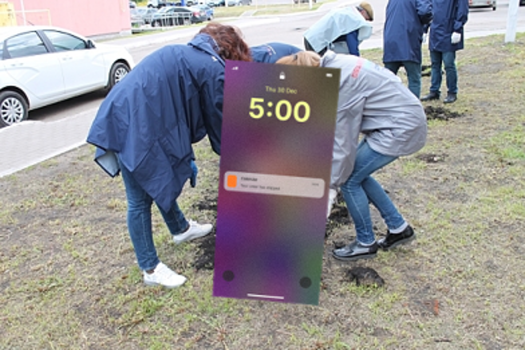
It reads 5h00
